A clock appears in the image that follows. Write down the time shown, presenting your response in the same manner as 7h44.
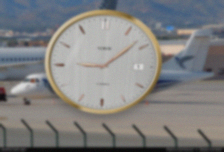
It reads 9h08
